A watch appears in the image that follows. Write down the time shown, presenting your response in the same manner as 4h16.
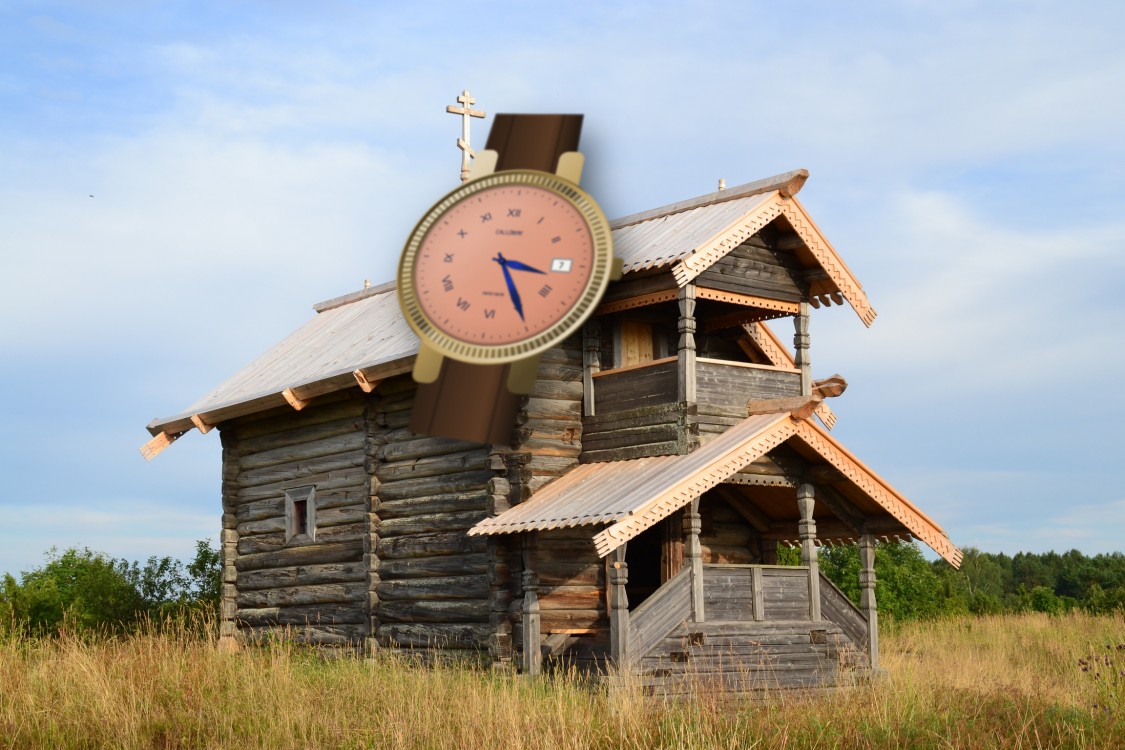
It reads 3h25
